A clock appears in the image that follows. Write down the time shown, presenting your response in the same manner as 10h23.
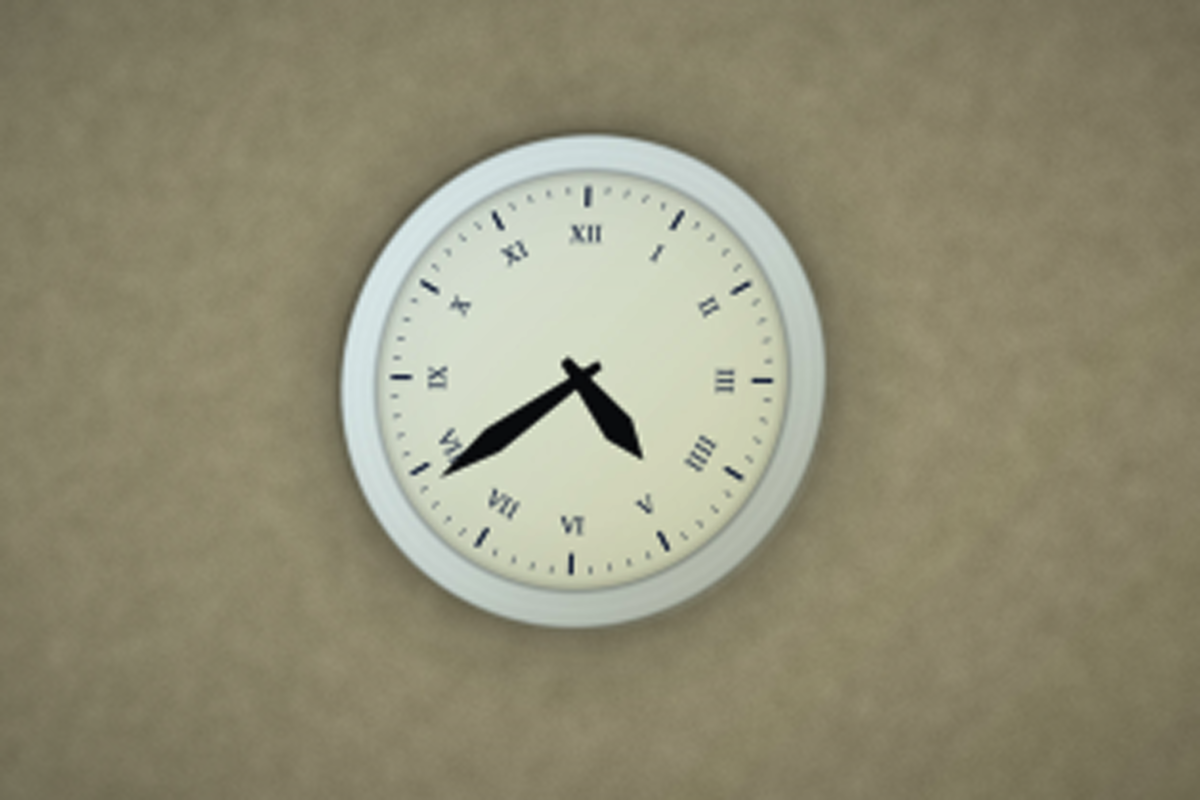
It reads 4h39
